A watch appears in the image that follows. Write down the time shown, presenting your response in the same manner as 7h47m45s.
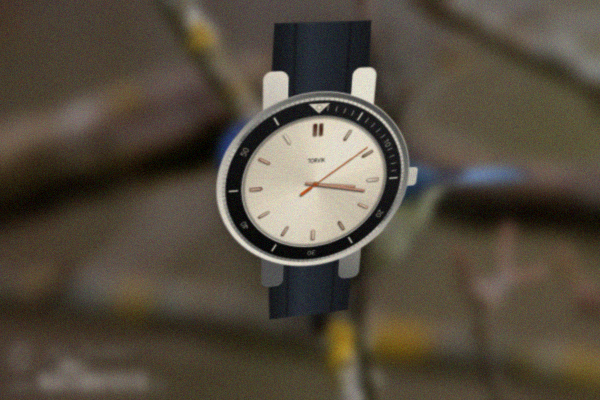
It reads 3h17m09s
